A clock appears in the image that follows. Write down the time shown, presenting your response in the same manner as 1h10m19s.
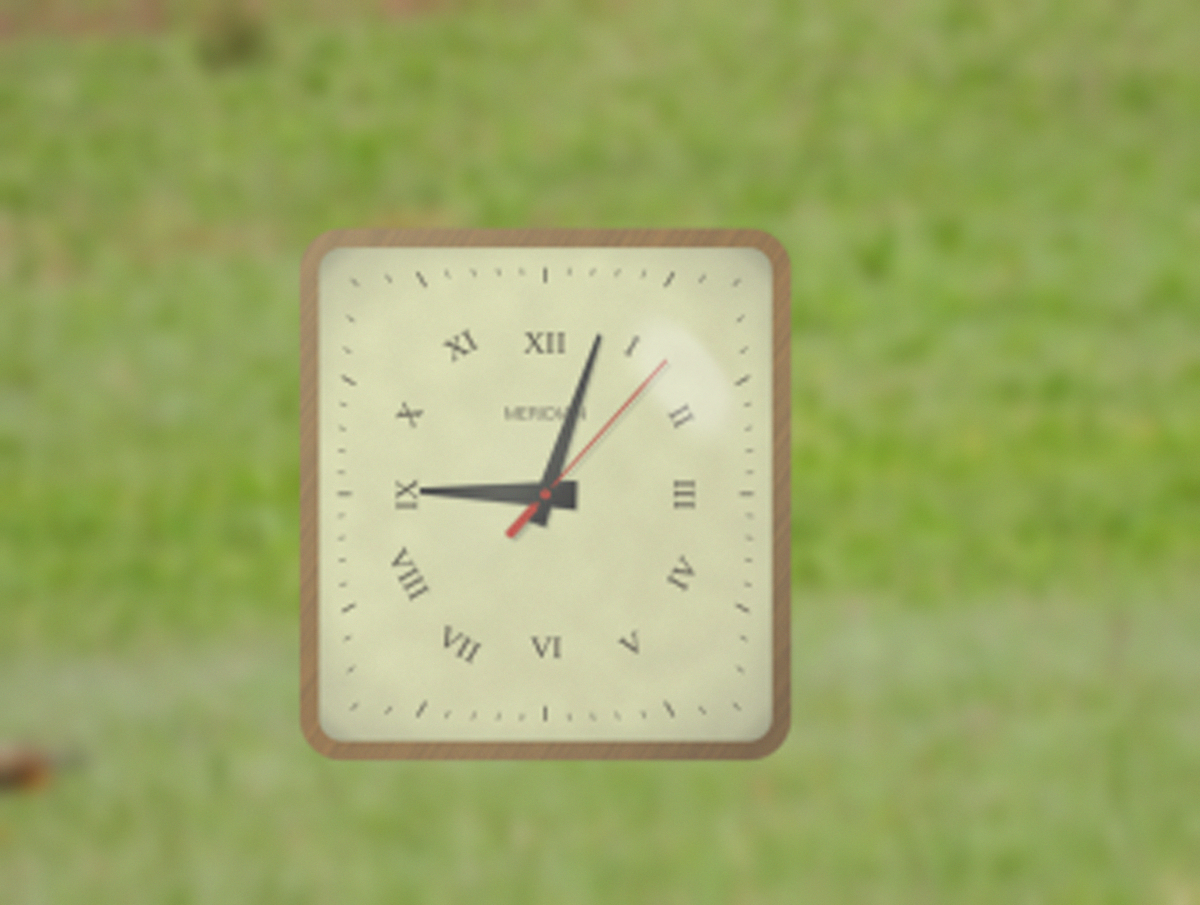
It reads 9h03m07s
